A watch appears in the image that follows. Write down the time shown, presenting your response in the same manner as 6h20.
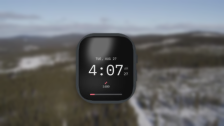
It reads 4h07
